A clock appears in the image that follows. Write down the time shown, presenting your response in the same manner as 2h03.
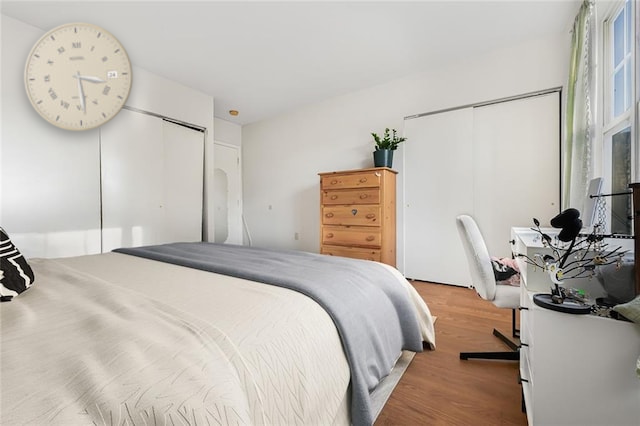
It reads 3h29
